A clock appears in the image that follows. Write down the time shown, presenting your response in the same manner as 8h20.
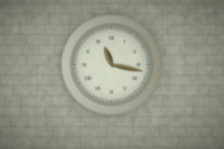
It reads 11h17
